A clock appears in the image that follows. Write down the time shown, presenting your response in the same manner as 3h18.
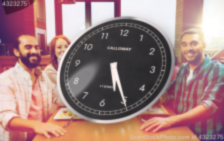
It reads 5h25
